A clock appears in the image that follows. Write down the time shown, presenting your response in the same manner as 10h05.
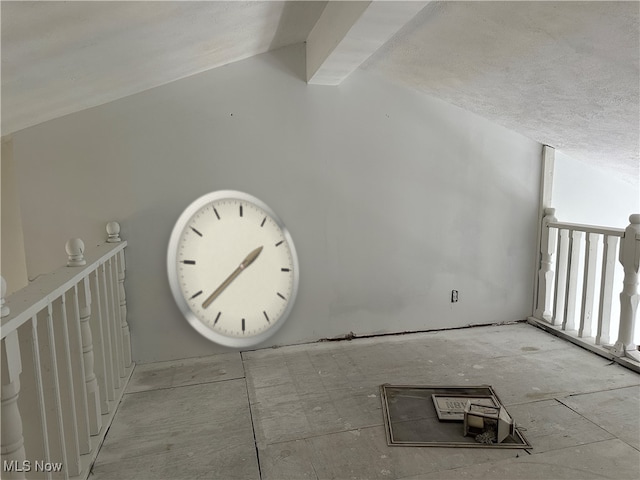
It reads 1h38
